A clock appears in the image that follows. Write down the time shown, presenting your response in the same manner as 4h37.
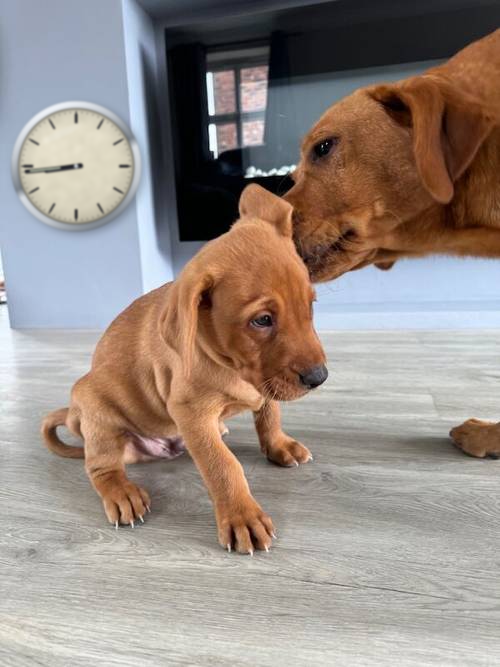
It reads 8h44
